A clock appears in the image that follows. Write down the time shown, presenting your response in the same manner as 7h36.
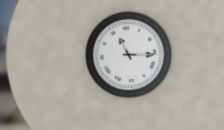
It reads 11h16
